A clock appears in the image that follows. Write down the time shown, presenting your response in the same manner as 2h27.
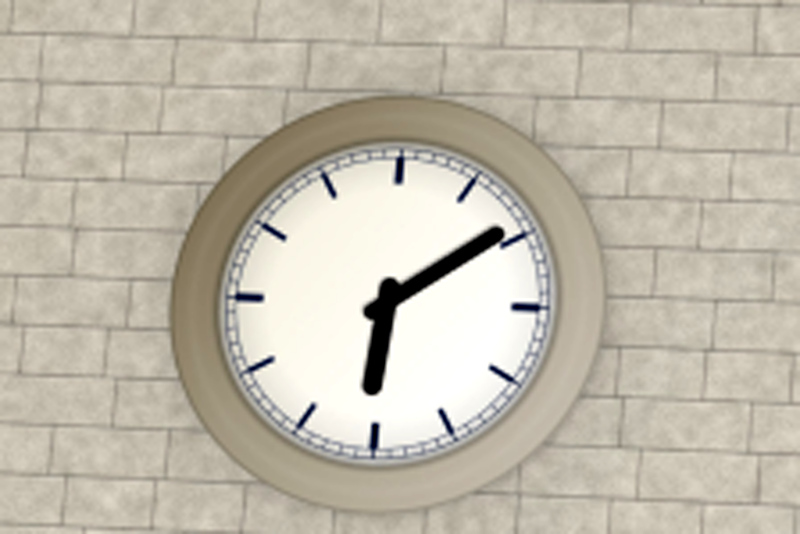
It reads 6h09
